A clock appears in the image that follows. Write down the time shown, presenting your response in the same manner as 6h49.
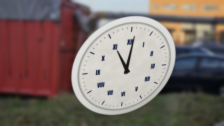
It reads 11h01
